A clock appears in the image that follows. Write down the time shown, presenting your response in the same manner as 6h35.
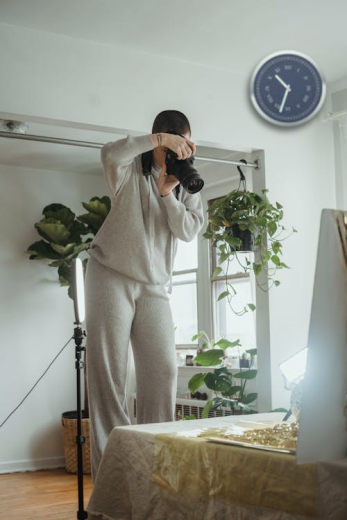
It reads 10h33
